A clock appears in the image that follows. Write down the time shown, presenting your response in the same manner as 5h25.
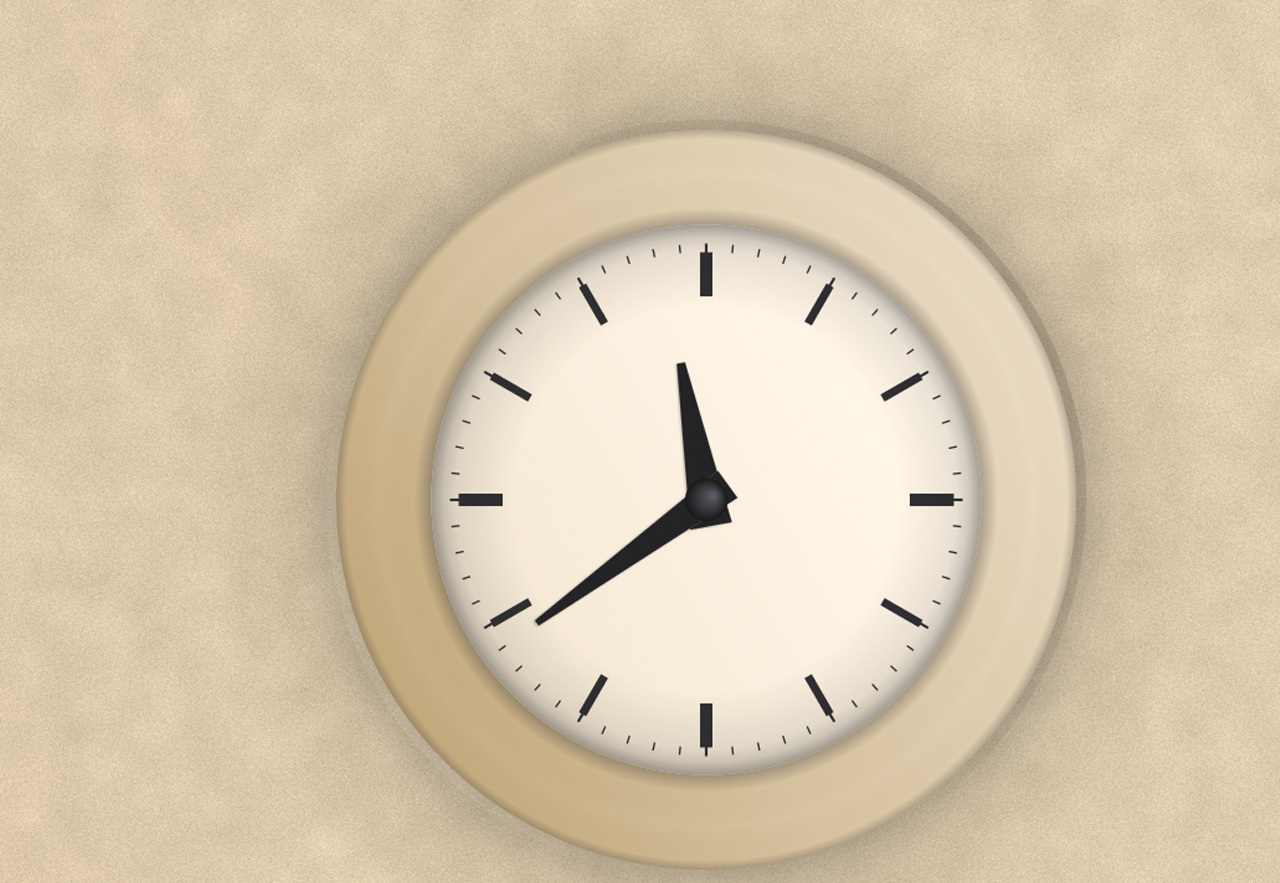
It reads 11h39
